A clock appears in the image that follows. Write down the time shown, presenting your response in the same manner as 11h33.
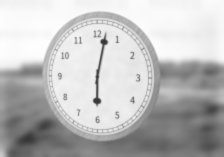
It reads 6h02
